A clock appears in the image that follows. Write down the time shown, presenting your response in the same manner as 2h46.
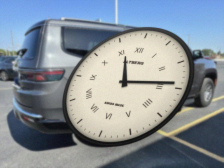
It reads 11h14
